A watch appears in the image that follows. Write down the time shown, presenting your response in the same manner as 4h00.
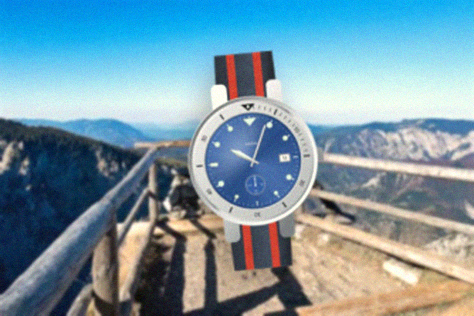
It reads 10h04
